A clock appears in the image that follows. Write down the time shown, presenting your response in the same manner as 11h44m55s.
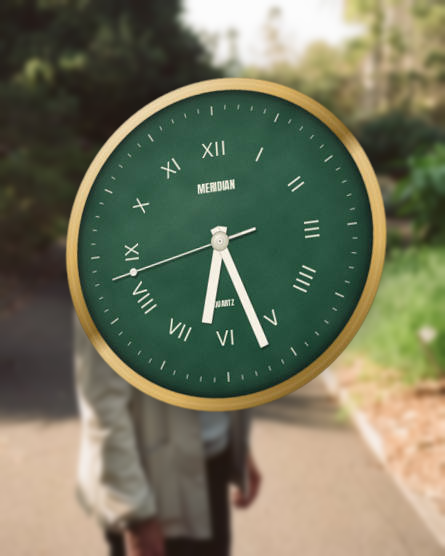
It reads 6h26m43s
